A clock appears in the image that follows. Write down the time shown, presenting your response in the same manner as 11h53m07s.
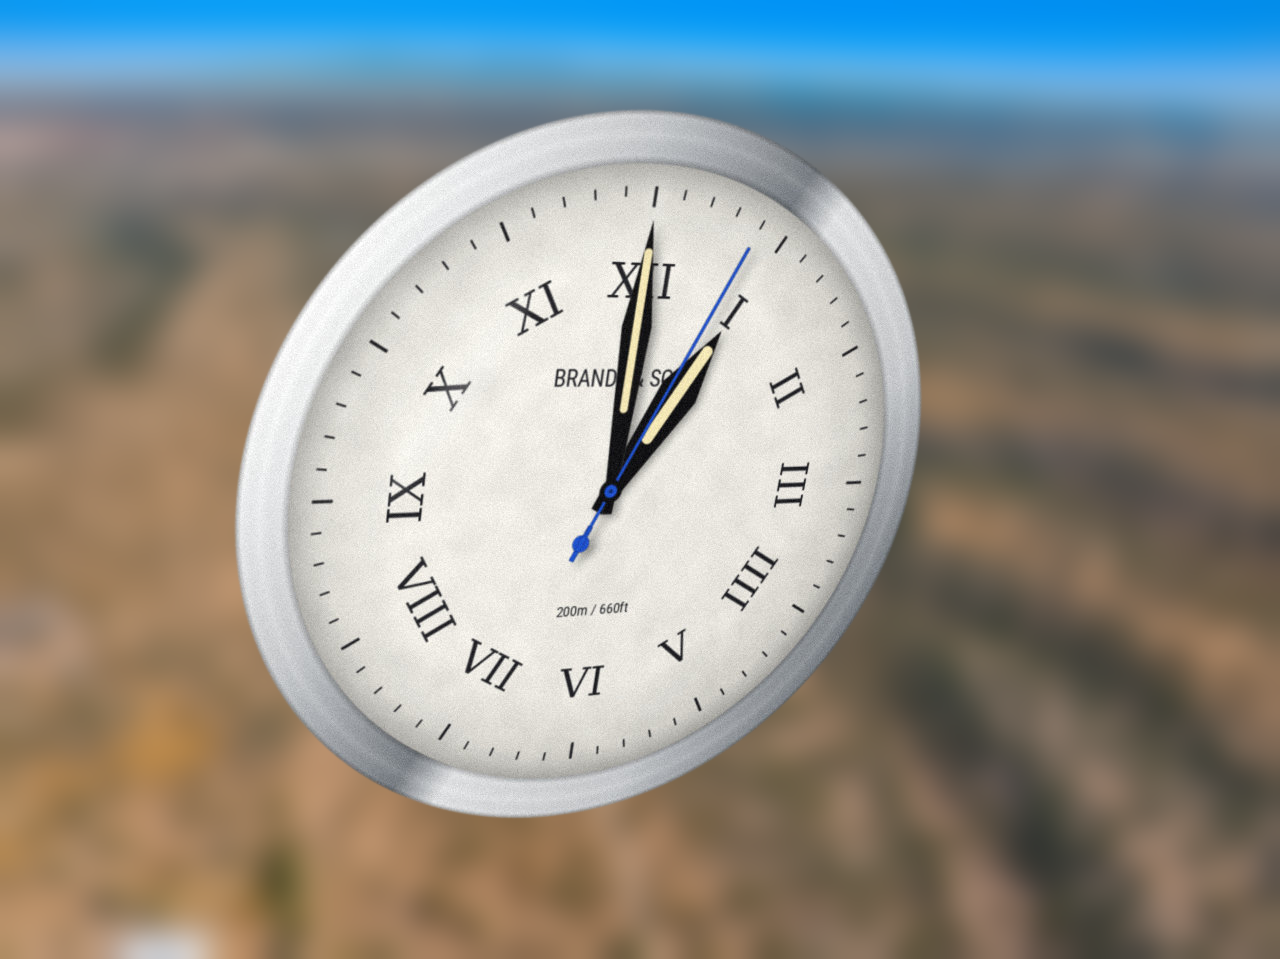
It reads 1h00m04s
